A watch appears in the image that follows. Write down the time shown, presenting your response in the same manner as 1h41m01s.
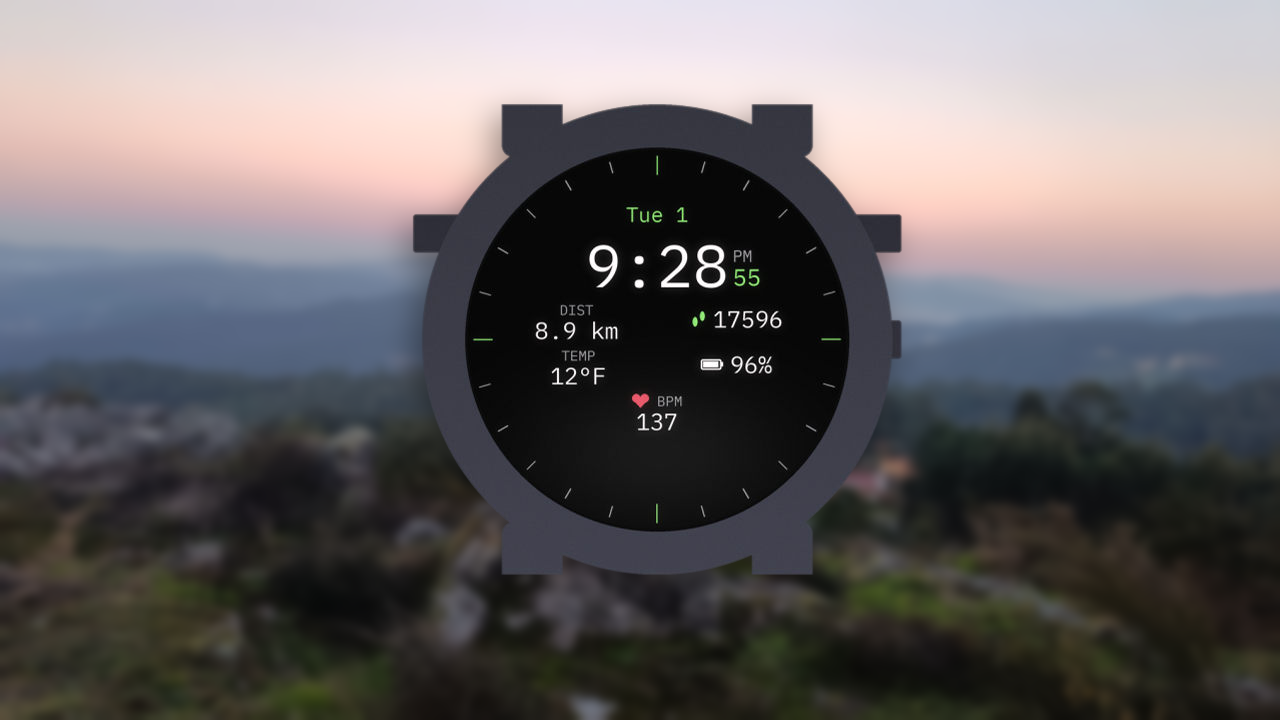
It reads 9h28m55s
